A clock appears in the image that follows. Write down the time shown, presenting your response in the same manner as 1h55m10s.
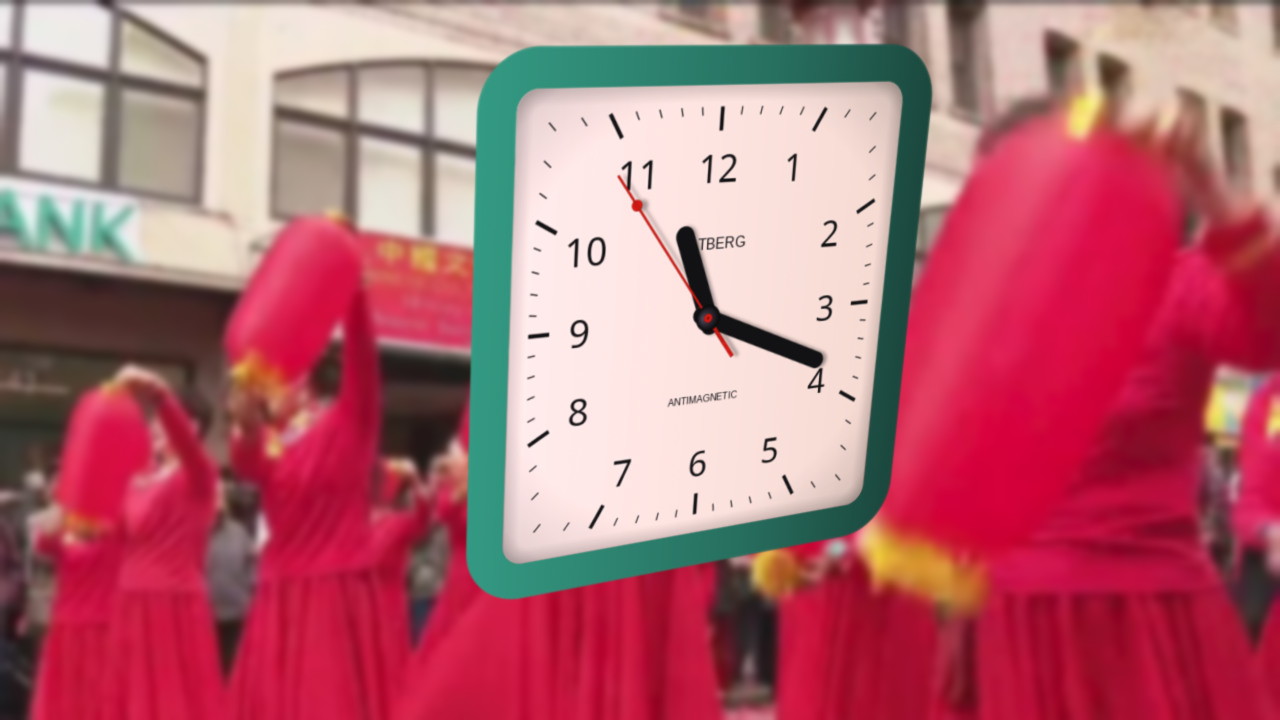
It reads 11h18m54s
